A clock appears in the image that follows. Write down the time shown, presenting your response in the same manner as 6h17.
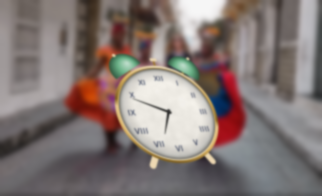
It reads 6h49
